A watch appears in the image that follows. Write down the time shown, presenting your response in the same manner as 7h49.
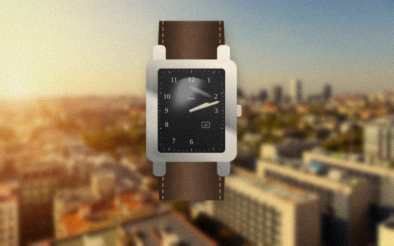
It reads 2h12
